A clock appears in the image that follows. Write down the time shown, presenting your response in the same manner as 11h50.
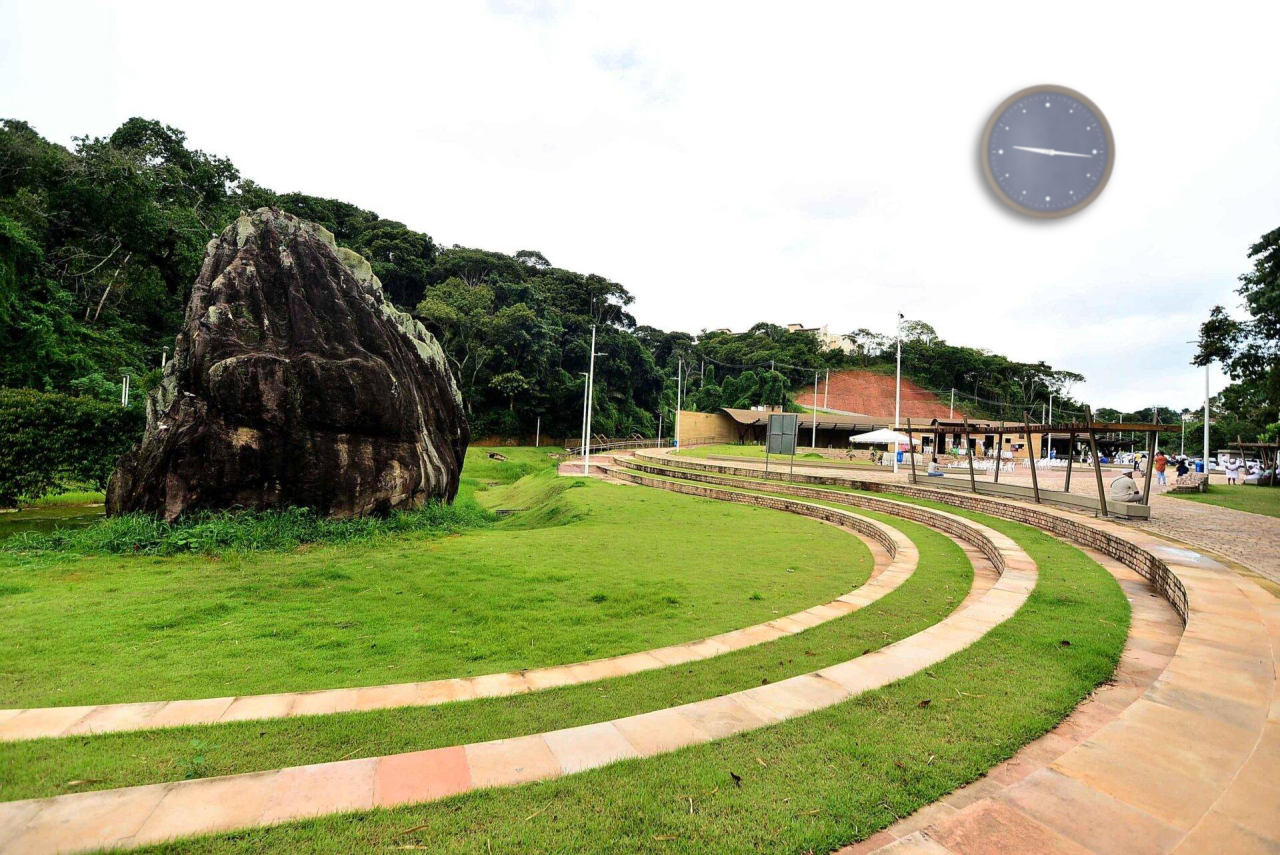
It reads 9h16
